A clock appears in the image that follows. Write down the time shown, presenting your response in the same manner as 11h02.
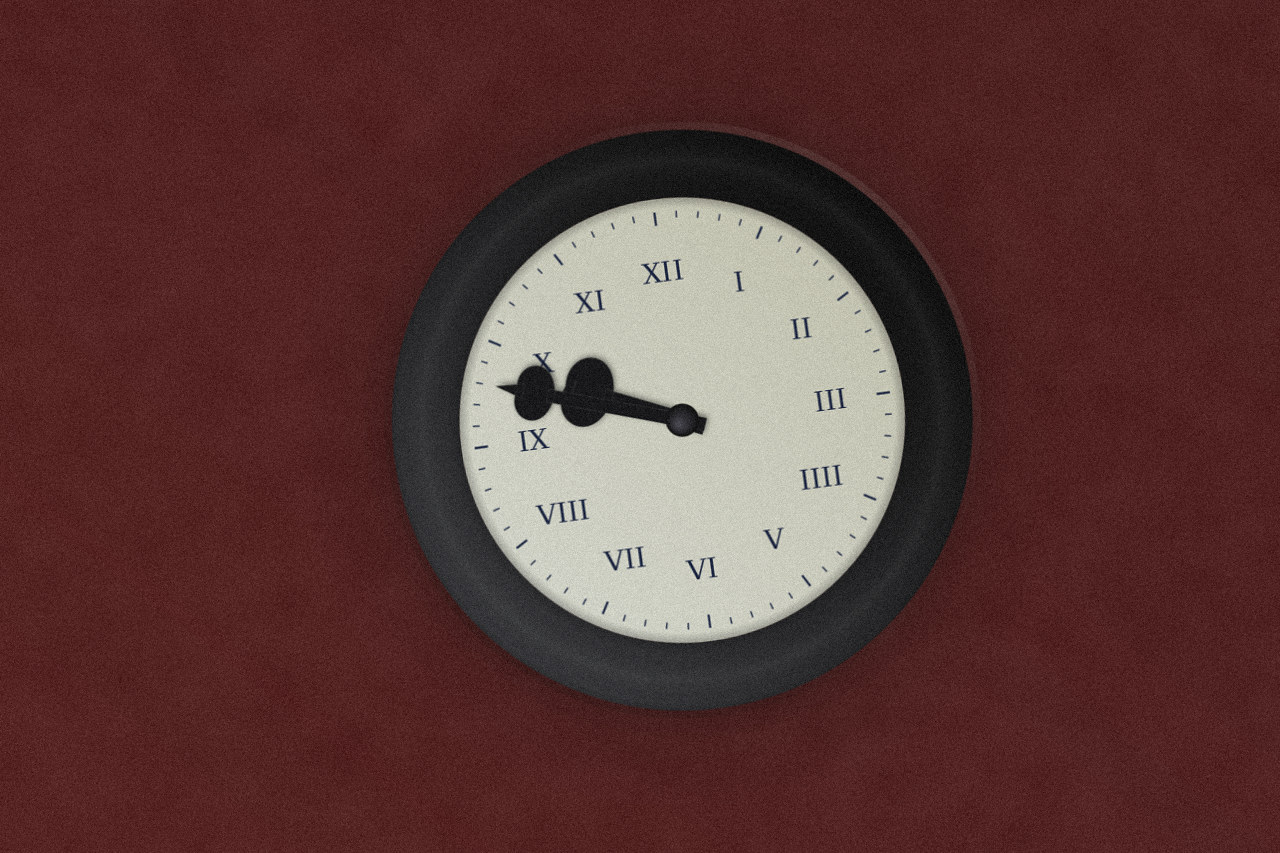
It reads 9h48
